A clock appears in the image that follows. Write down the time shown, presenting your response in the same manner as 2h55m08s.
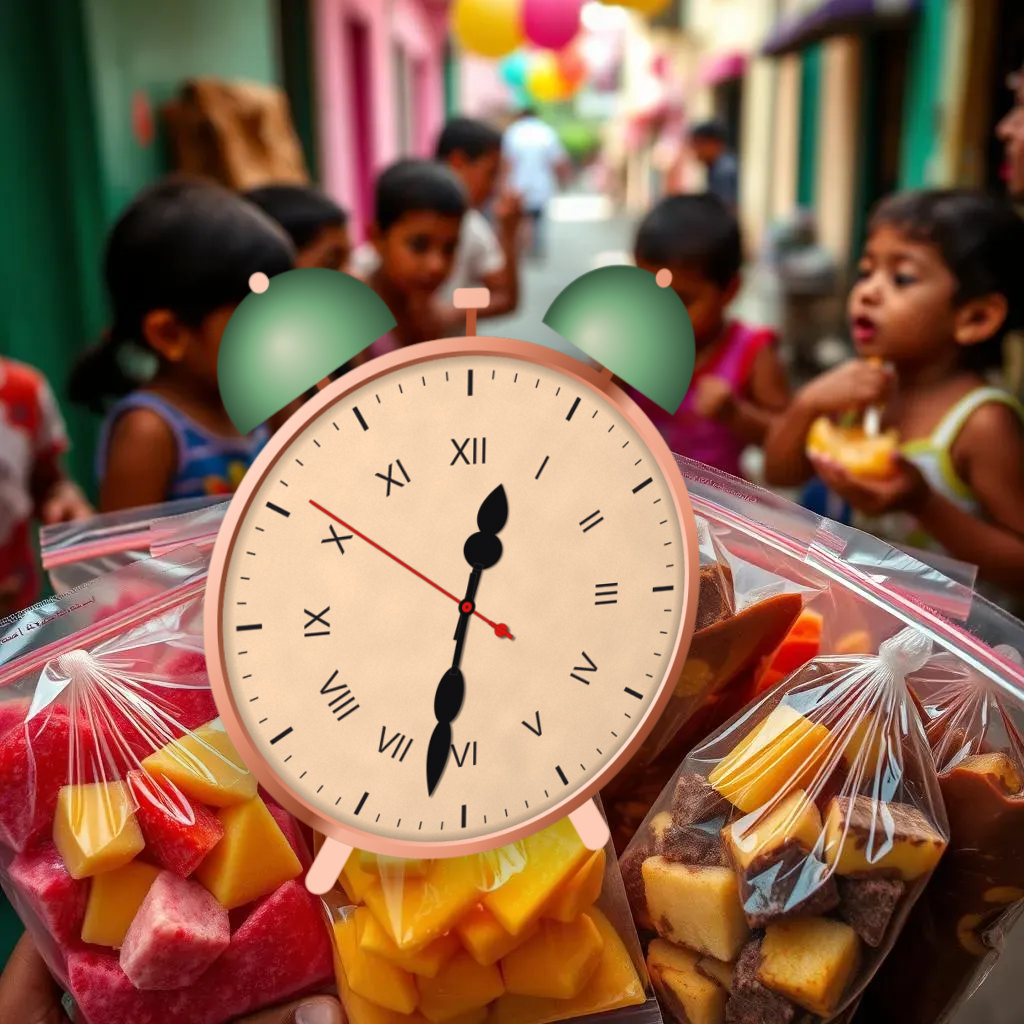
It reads 12h31m51s
